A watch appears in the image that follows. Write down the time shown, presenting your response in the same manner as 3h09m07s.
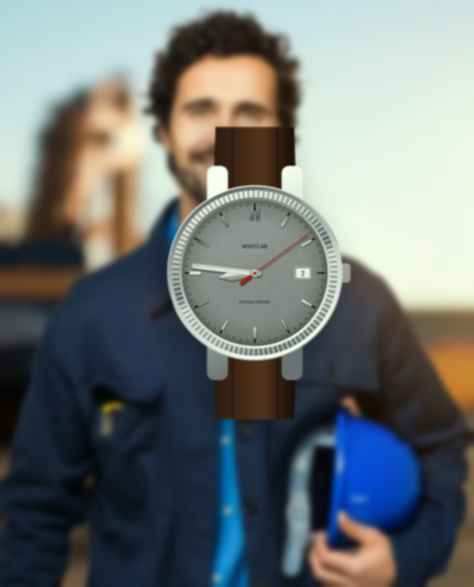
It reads 8h46m09s
